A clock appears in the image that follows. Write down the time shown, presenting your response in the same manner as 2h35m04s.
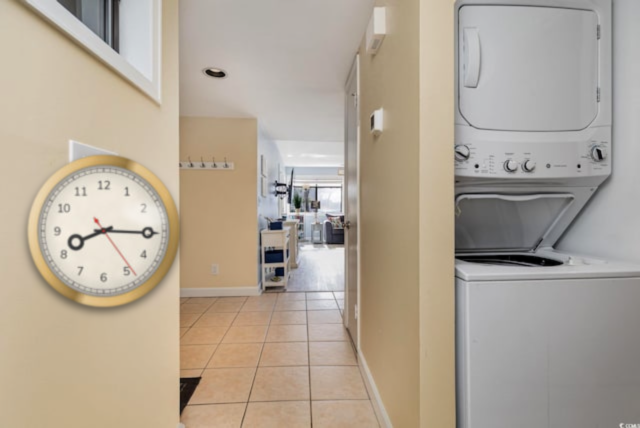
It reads 8h15m24s
